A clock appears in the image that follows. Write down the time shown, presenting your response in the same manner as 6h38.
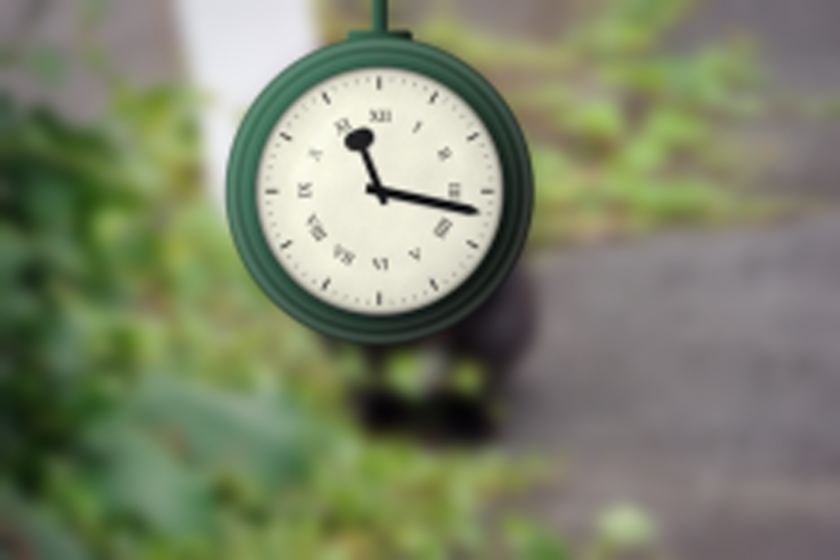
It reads 11h17
